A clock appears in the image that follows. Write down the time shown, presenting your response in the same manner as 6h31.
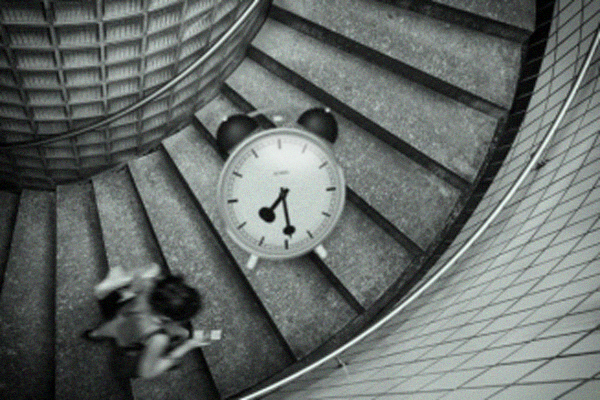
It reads 7h29
